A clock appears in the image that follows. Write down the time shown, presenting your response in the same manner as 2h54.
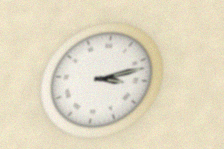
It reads 3h12
